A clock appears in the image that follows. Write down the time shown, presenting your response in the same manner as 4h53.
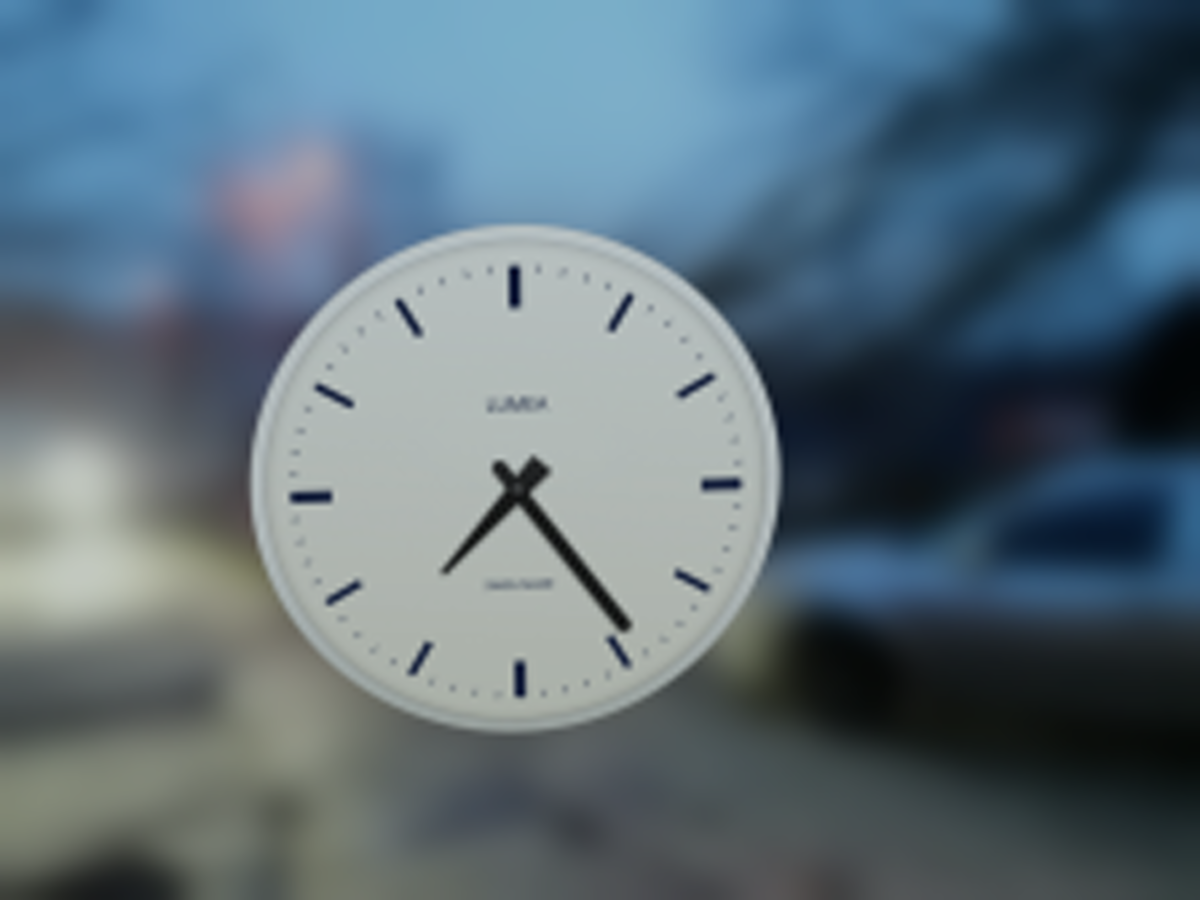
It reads 7h24
